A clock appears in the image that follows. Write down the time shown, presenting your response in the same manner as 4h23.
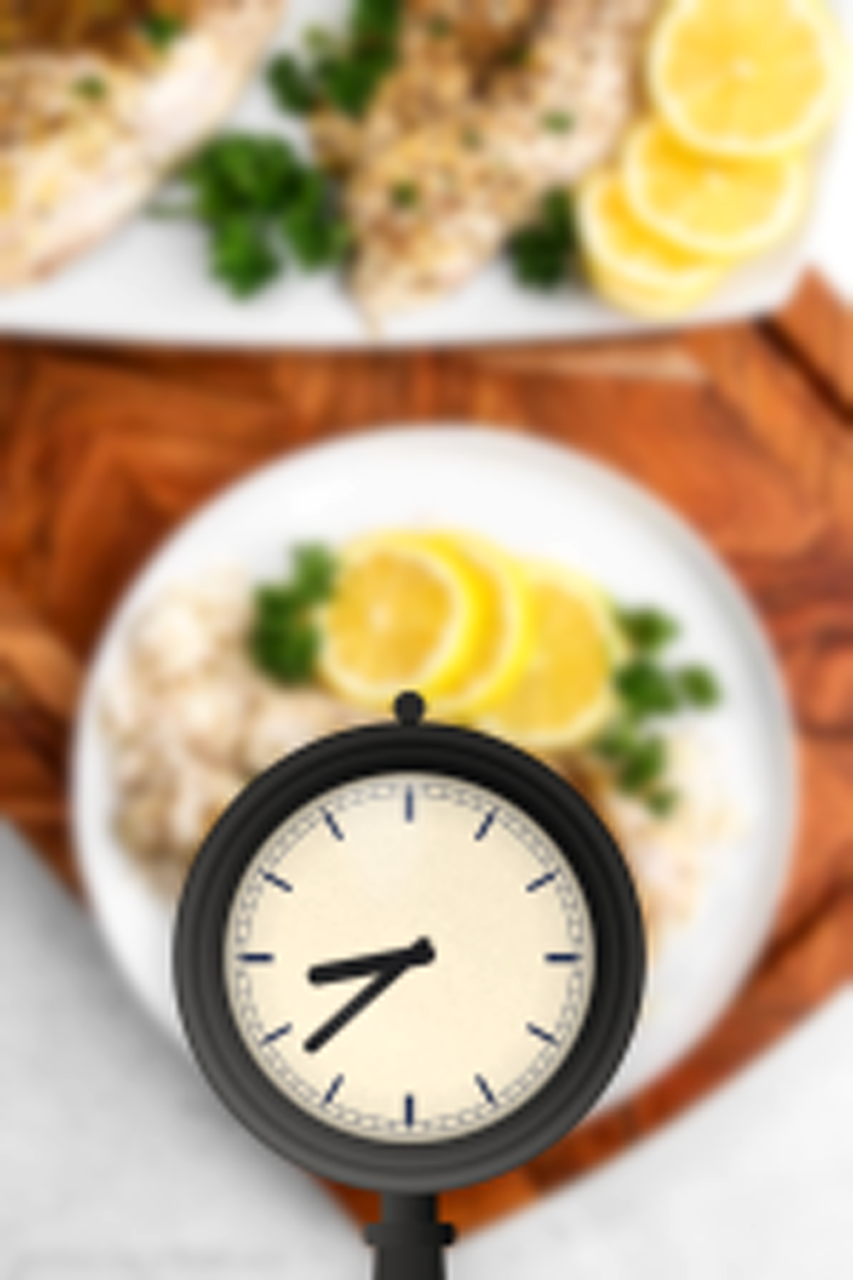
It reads 8h38
